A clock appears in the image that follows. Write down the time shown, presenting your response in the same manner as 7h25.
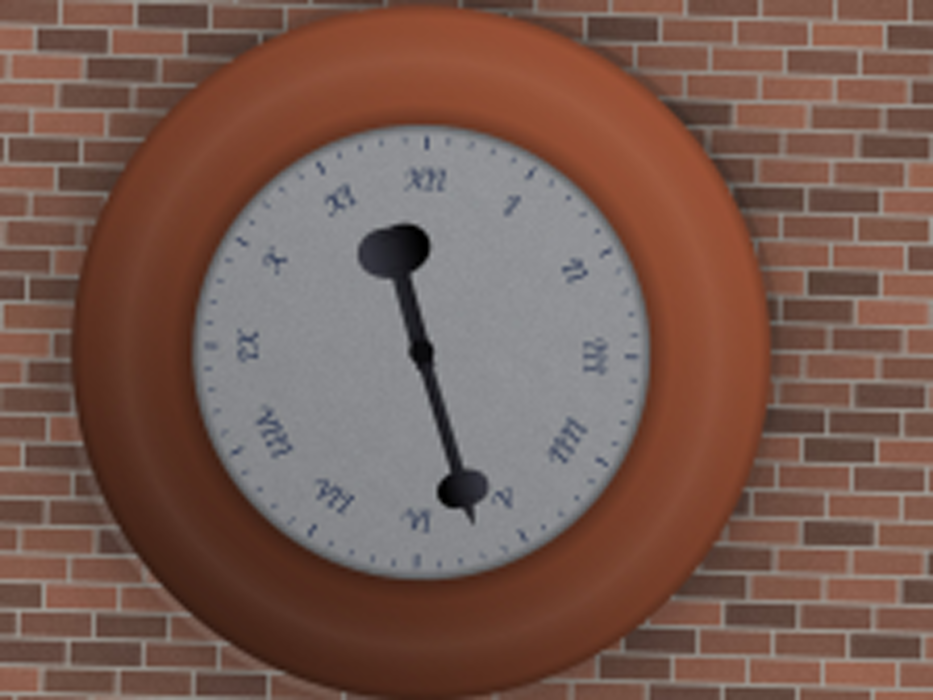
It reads 11h27
